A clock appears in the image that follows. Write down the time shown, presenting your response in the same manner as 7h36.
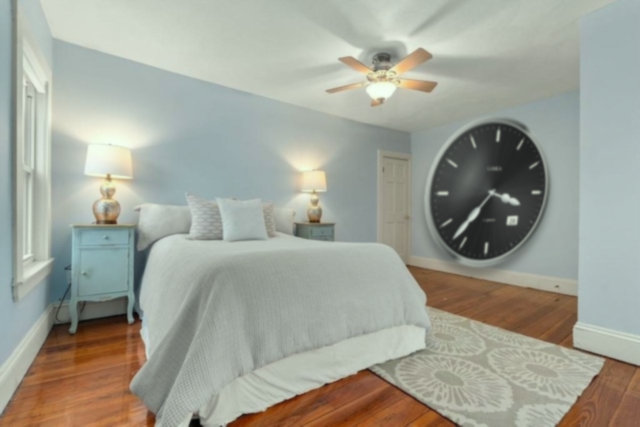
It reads 3h37
